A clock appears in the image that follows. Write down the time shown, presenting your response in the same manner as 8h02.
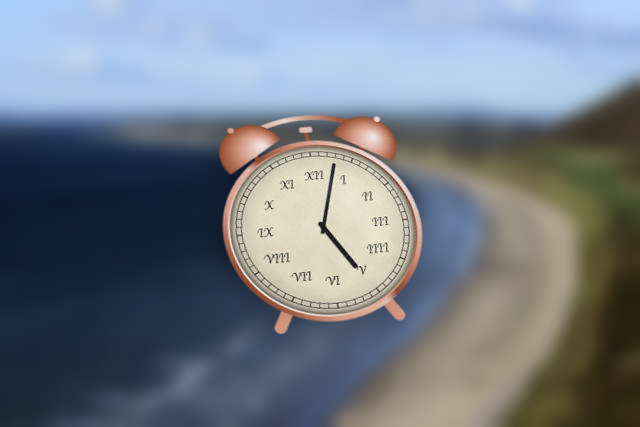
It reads 5h03
